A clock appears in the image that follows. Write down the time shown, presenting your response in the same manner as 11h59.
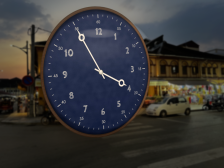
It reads 3h55
